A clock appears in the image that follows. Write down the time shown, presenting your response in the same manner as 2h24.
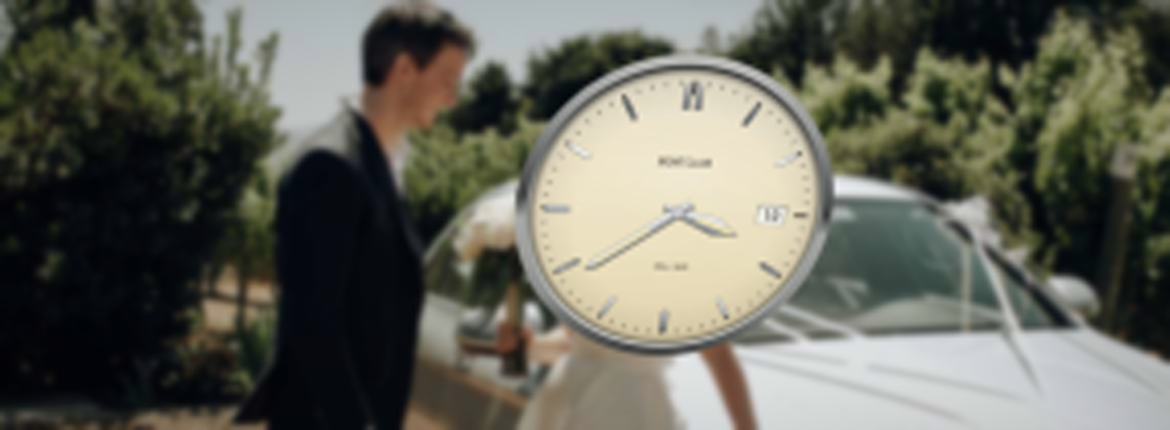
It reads 3h39
